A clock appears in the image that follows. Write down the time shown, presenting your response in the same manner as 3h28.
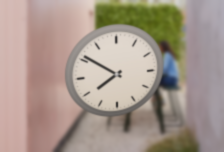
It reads 7h51
